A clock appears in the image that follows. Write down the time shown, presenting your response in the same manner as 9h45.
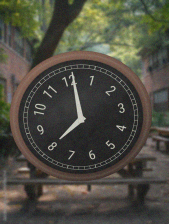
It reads 8h01
